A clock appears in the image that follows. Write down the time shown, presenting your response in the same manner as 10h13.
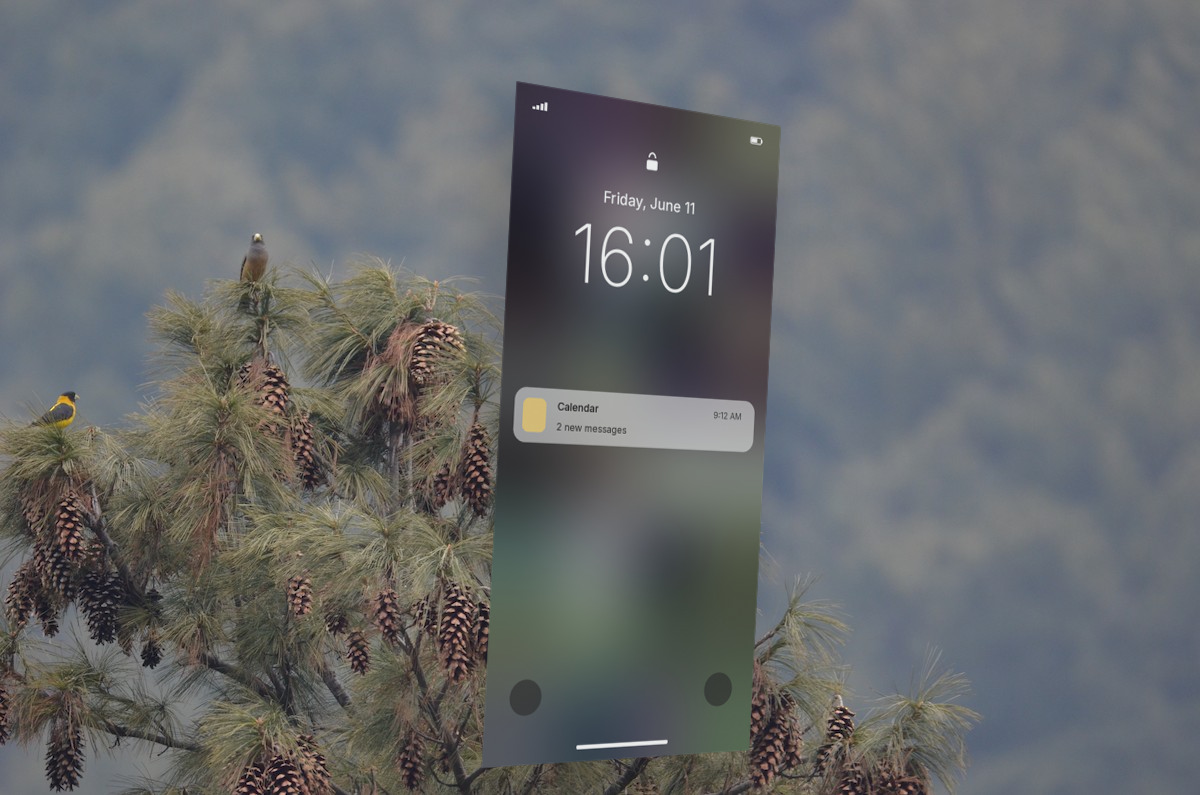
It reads 16h01
